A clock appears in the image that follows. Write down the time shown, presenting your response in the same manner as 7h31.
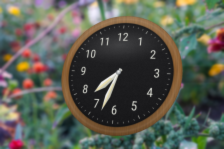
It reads 7h33
